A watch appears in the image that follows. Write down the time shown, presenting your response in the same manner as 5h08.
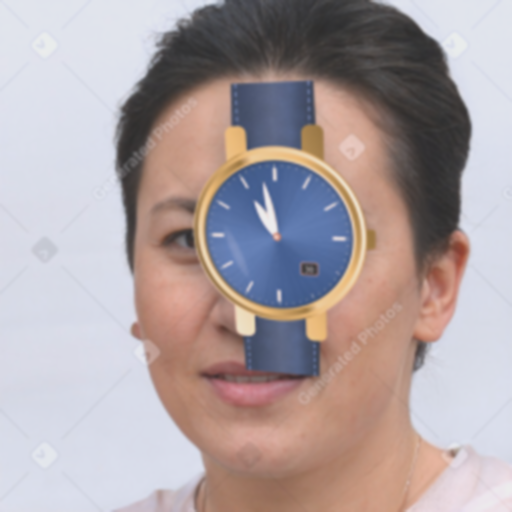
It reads 10h58
